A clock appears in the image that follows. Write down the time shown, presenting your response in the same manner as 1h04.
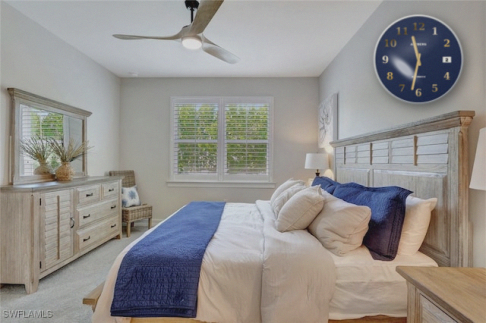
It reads 11h32
